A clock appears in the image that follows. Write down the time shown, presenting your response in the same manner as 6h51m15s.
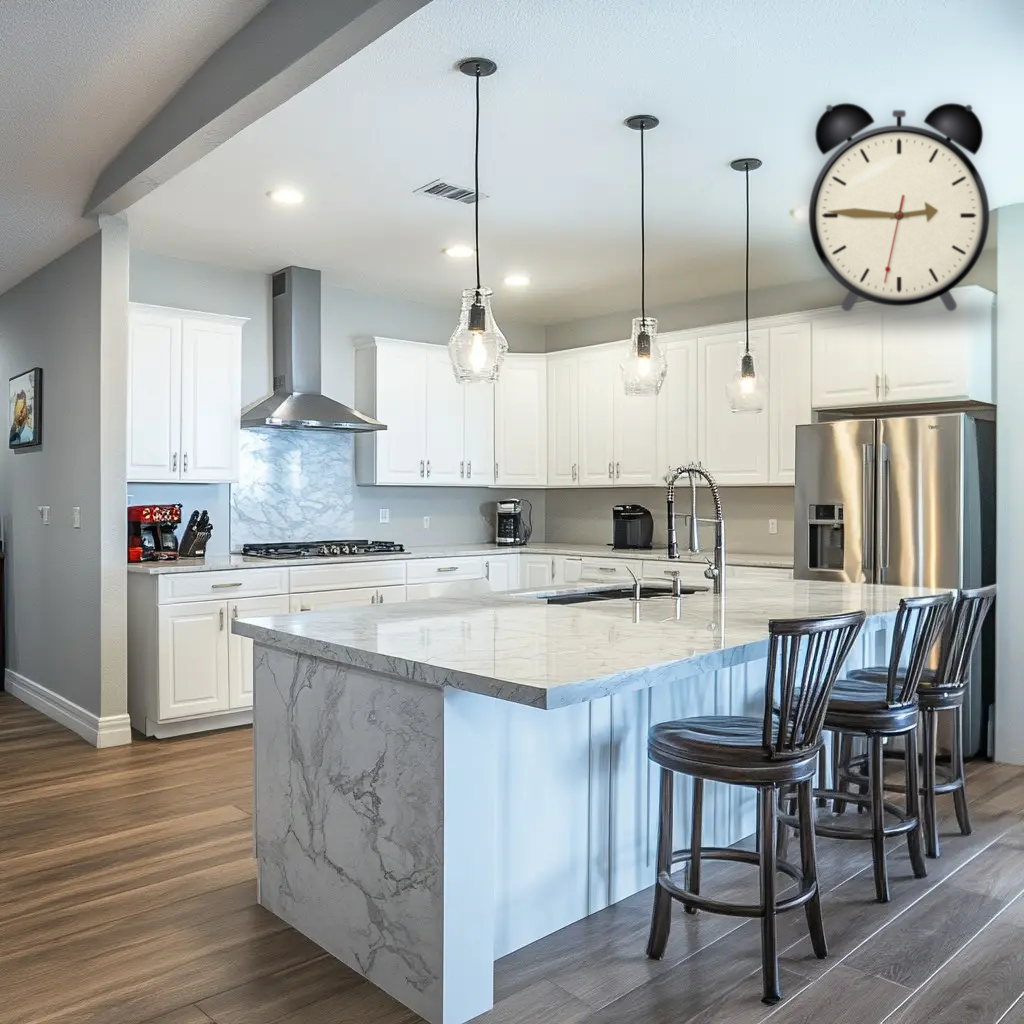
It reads 2h45m32s
